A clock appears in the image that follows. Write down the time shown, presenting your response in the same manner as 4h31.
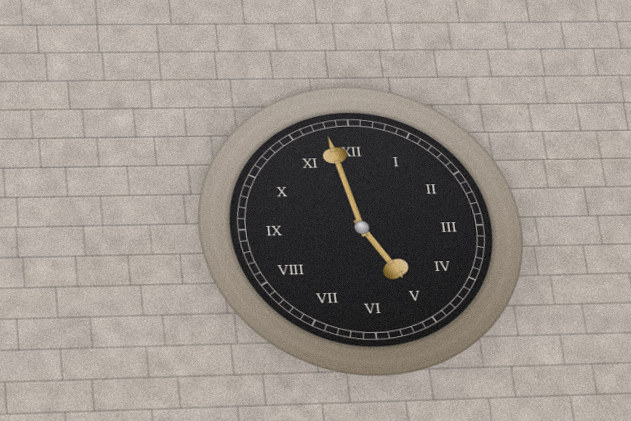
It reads 4h58
